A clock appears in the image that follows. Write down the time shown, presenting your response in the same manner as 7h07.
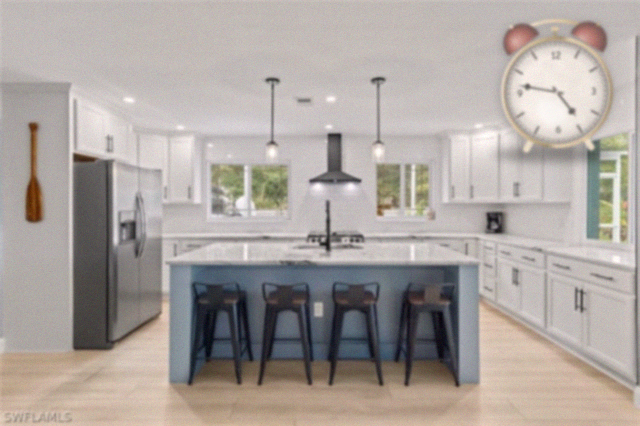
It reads 4h47
